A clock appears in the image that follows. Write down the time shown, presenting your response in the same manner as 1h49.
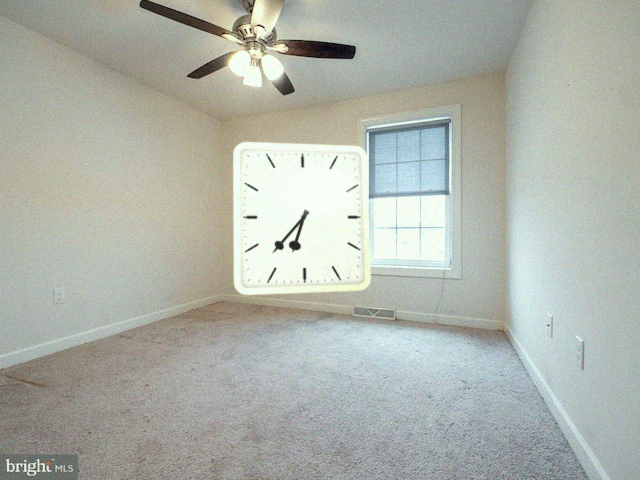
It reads 6h37
